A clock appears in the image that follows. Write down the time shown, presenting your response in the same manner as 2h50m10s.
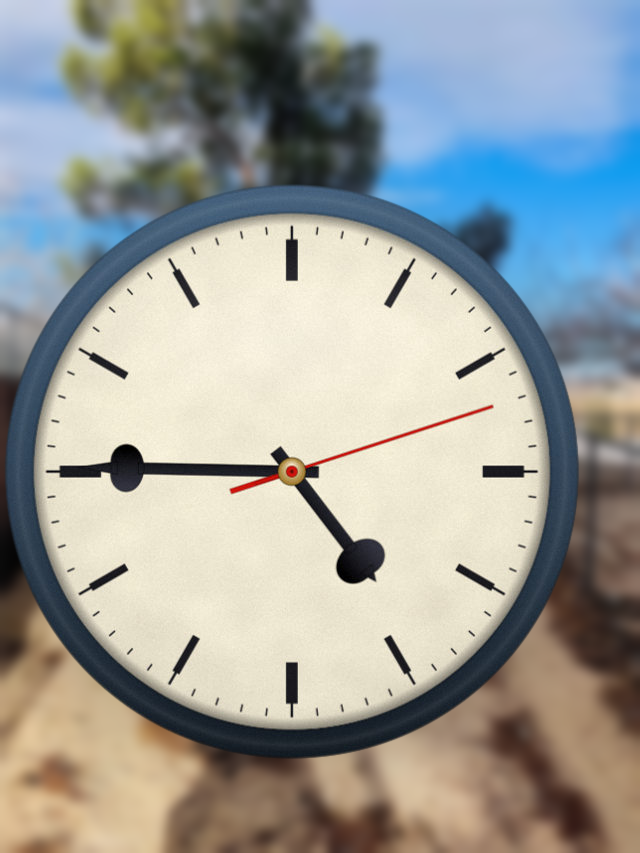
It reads 4h45m12s
